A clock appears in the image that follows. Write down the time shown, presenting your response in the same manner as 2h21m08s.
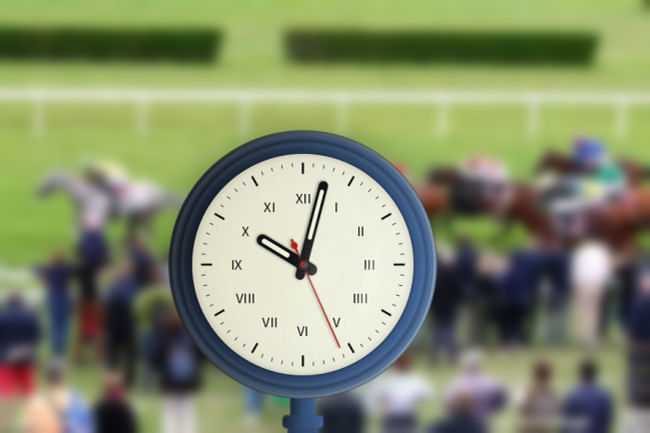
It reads 10h02m26s
